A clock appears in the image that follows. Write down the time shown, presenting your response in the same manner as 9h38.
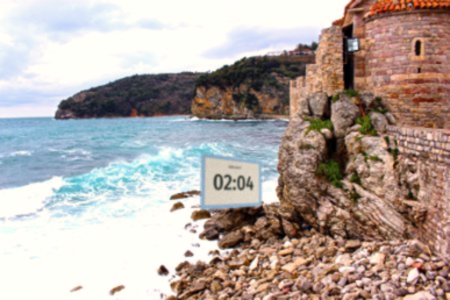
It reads 2h04
